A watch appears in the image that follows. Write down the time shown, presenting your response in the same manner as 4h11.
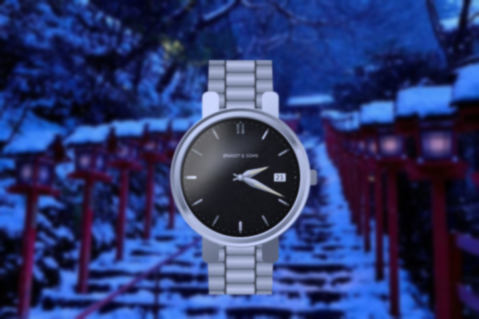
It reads 2h19
